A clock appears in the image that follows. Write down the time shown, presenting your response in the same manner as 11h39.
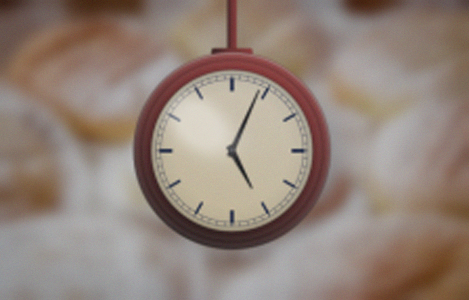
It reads 5h04
